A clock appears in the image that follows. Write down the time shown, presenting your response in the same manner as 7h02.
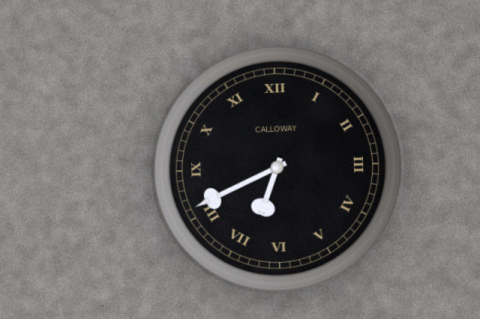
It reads 6h41
